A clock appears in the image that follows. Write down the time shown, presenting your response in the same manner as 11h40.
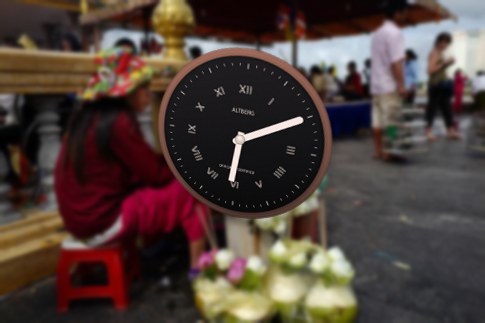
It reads 6h10
